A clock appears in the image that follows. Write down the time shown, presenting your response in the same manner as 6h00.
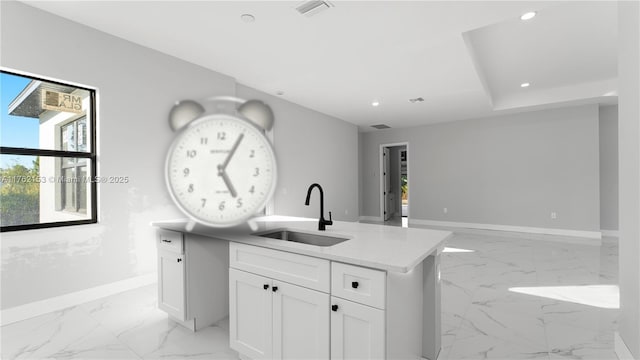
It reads 5h05
